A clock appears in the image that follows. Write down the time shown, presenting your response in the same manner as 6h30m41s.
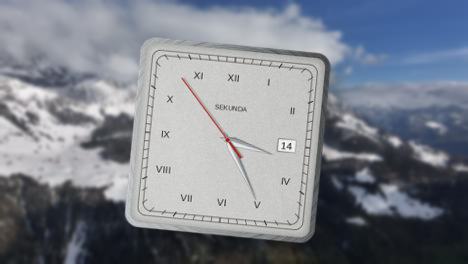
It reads 3h24m53s
